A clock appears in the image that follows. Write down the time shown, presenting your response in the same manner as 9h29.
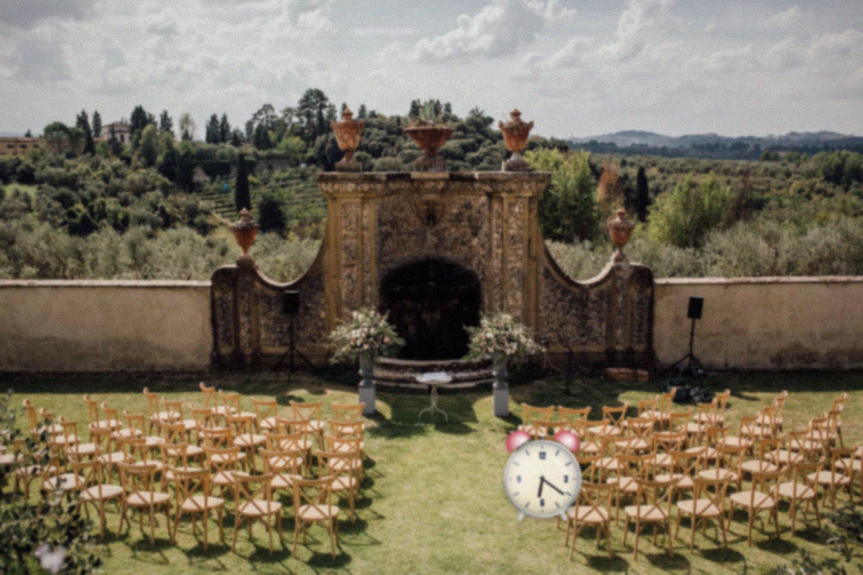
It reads 6h21
